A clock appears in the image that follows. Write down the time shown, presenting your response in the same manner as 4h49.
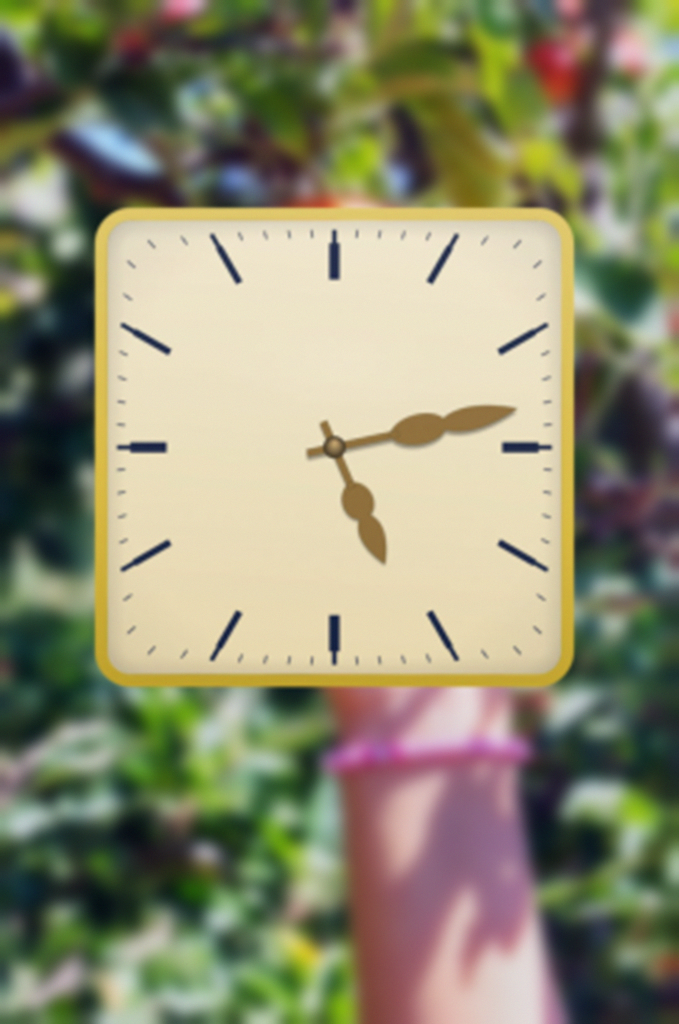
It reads 5h13
